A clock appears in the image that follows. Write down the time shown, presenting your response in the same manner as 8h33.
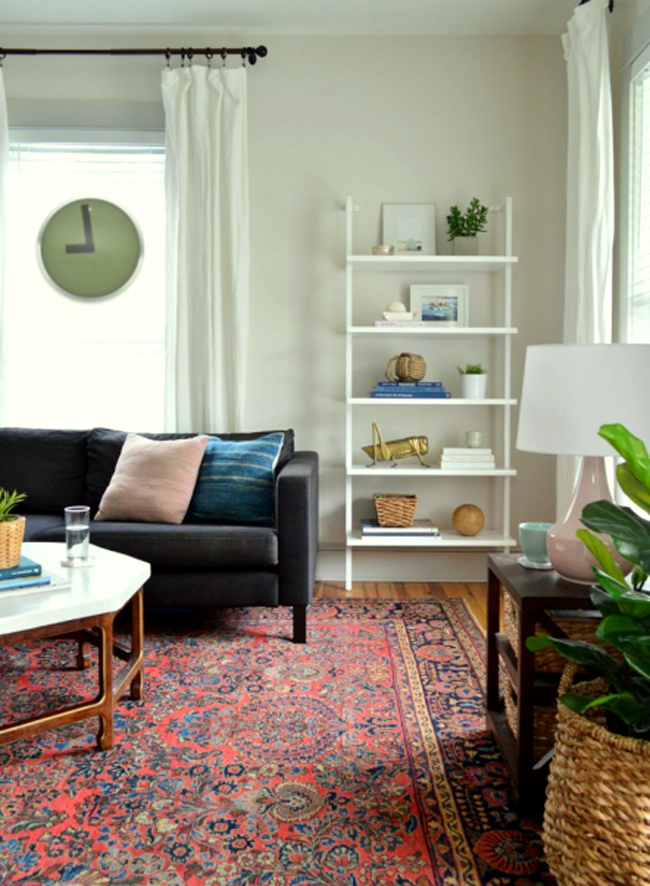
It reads 8h59
